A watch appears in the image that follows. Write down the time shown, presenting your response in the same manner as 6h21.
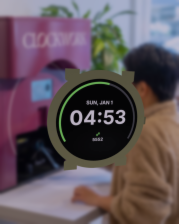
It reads 4h53
